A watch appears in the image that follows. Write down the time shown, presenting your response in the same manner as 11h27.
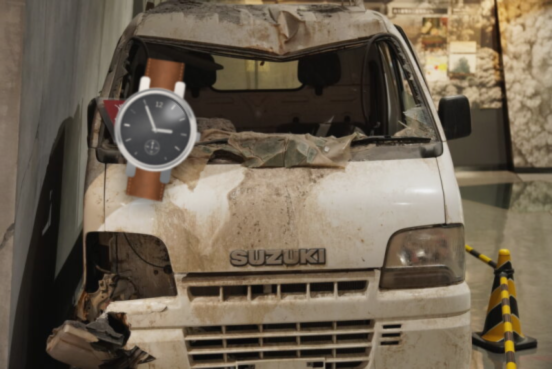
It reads 2h55
